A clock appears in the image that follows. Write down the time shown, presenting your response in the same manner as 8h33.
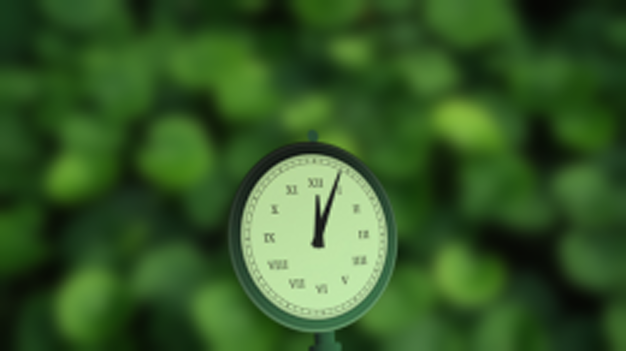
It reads 12h04
